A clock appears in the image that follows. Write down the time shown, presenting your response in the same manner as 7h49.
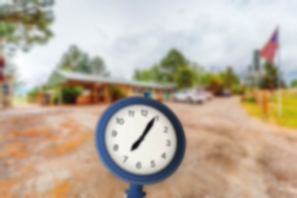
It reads 7h04
